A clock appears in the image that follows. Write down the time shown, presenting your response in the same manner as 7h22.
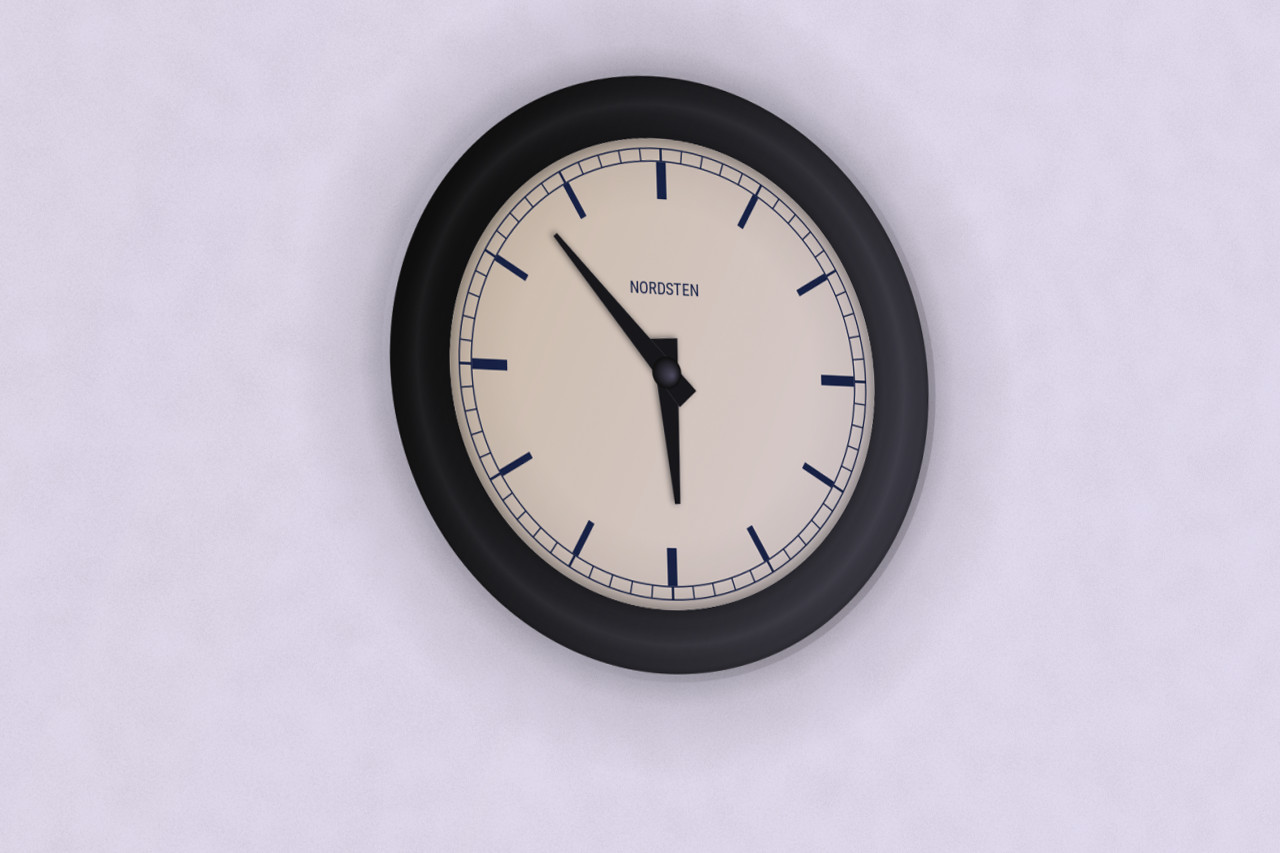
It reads 5h53
